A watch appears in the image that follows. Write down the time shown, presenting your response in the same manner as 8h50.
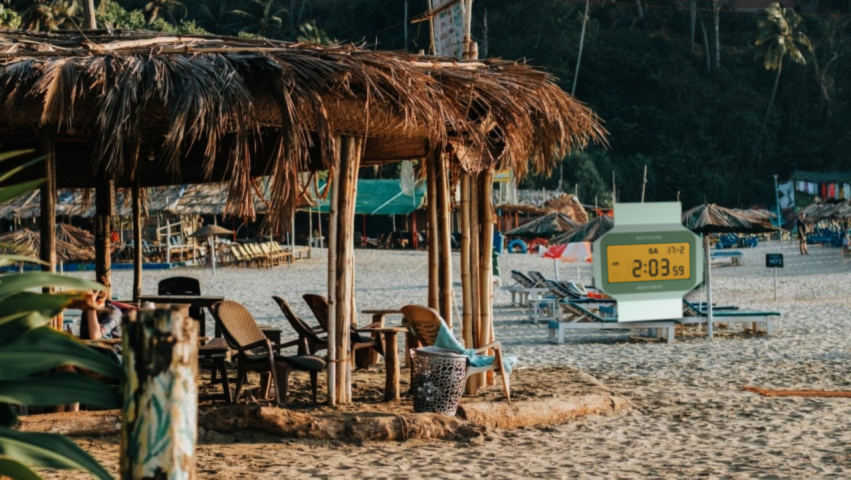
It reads 2h03
